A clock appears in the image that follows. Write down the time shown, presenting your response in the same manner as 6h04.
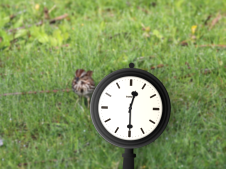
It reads 12h30
